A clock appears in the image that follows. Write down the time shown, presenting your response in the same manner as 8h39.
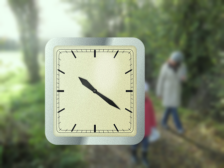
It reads 10h21
